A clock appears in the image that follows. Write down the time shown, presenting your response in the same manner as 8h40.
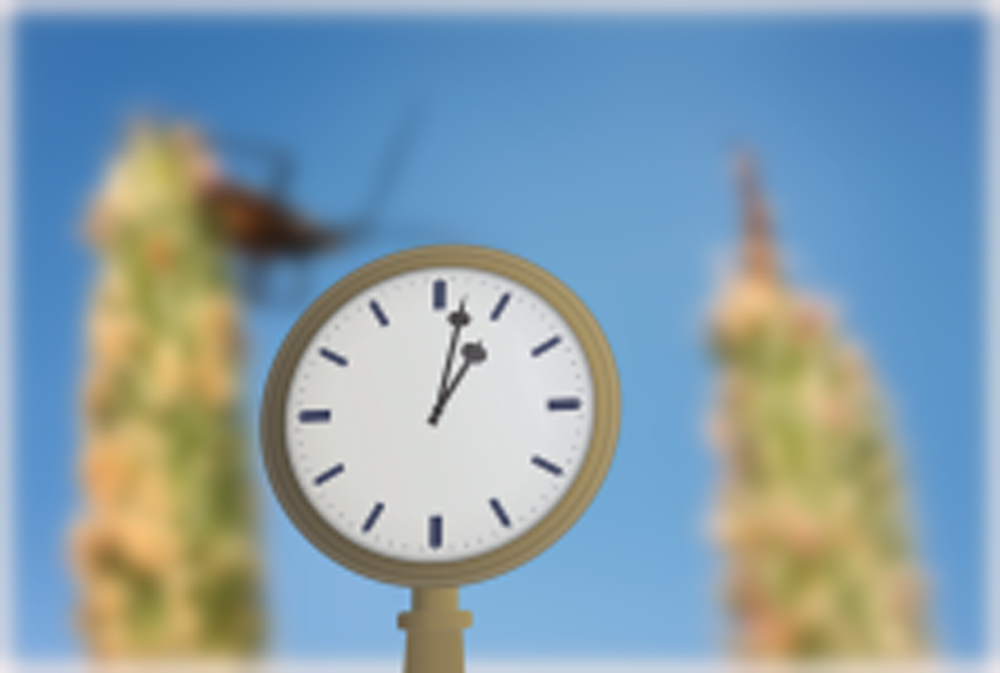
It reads 1h02
